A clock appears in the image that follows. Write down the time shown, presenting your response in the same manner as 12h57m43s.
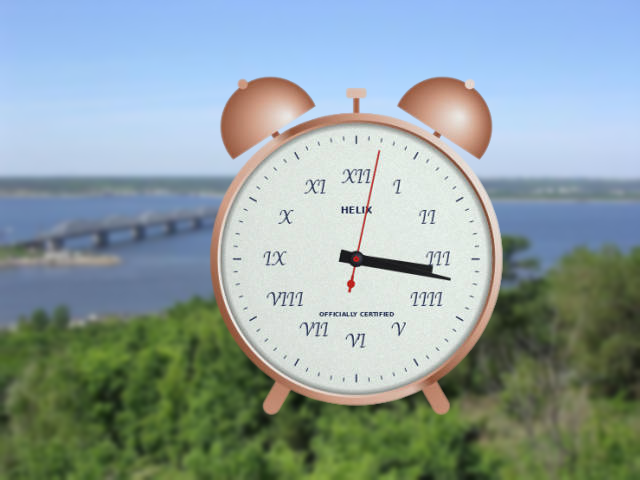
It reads 3h17m02s
